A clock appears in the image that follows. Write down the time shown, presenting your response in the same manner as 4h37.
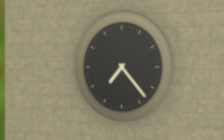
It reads 7h23
